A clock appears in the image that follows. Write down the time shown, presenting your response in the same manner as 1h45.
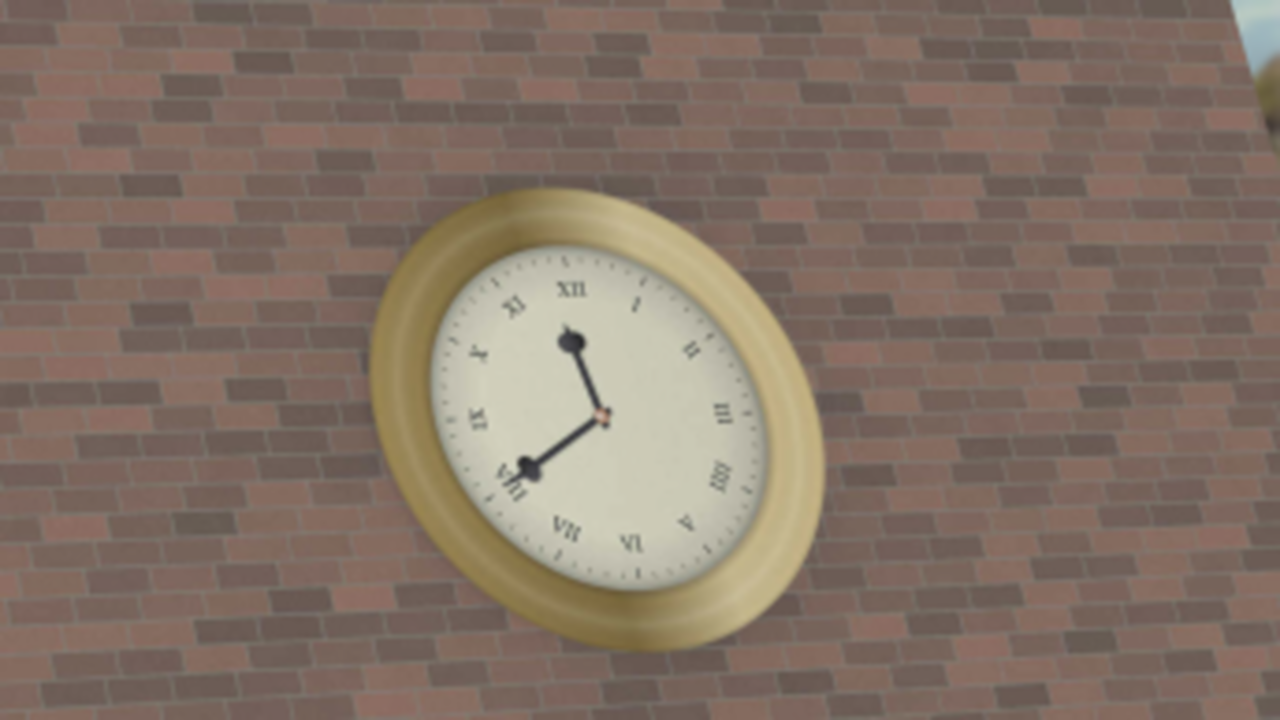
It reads 11h40
